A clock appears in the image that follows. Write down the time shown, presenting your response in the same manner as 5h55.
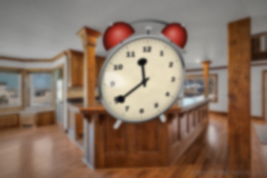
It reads 11h39
